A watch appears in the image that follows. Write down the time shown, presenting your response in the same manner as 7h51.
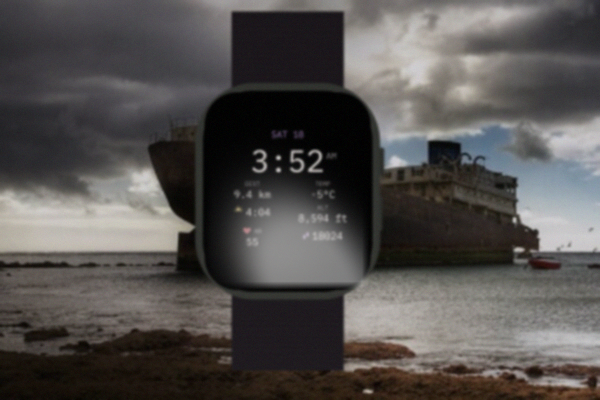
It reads 3h52
